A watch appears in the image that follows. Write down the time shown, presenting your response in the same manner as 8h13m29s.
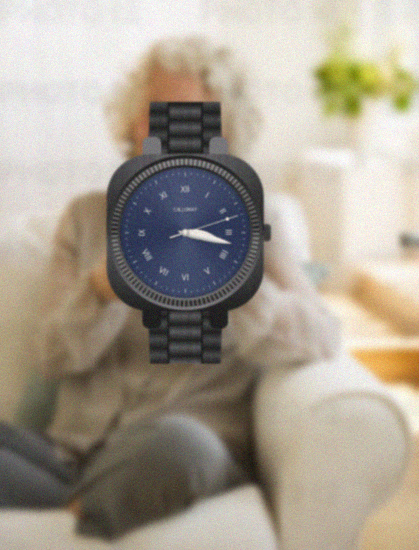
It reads 3h17m12s
